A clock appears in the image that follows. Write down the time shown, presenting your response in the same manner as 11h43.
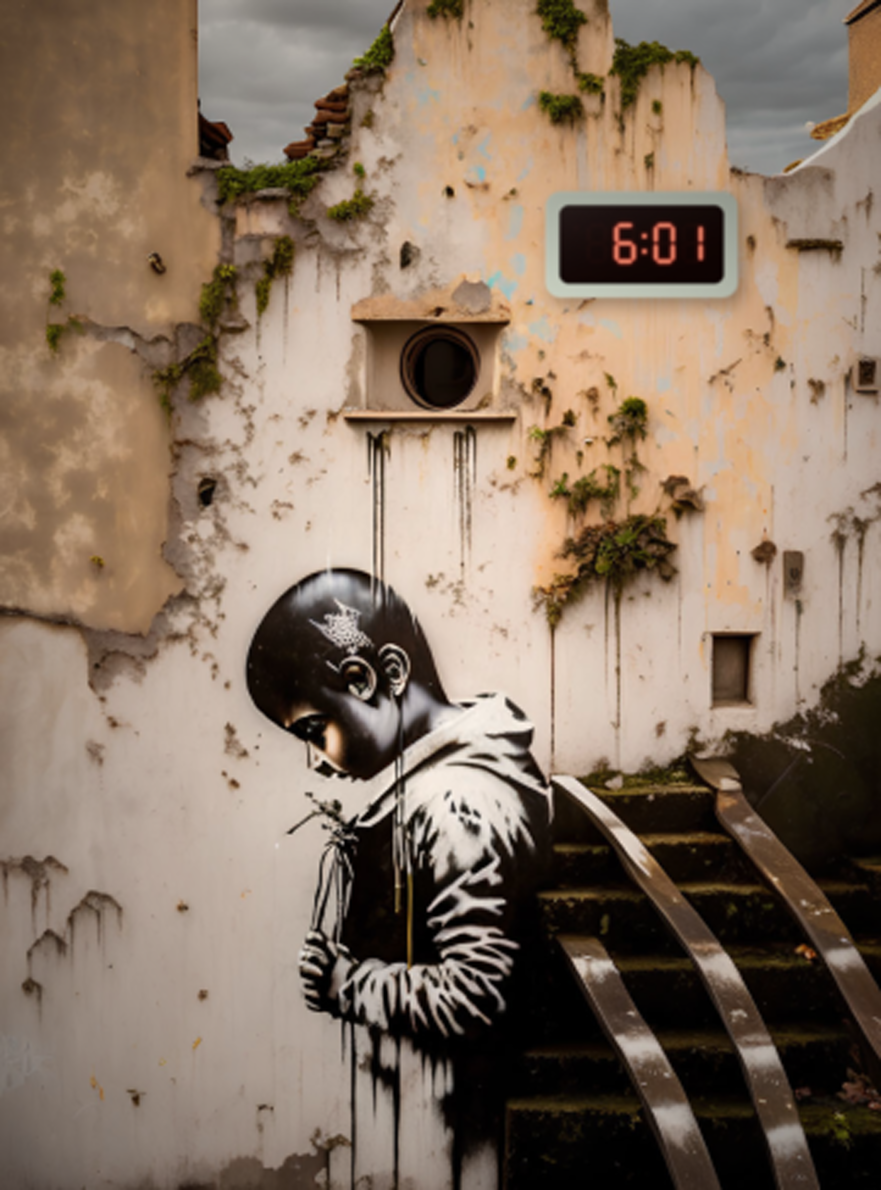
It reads 6h01
